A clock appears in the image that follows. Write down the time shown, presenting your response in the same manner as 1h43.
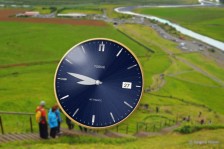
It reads 8h47
